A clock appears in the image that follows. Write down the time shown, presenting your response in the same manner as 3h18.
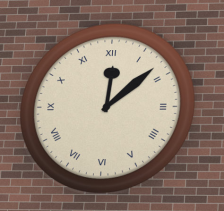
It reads 12h08
